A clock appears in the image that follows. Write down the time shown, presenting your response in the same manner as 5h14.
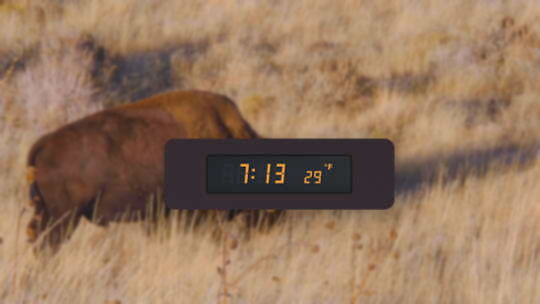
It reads 7h13
